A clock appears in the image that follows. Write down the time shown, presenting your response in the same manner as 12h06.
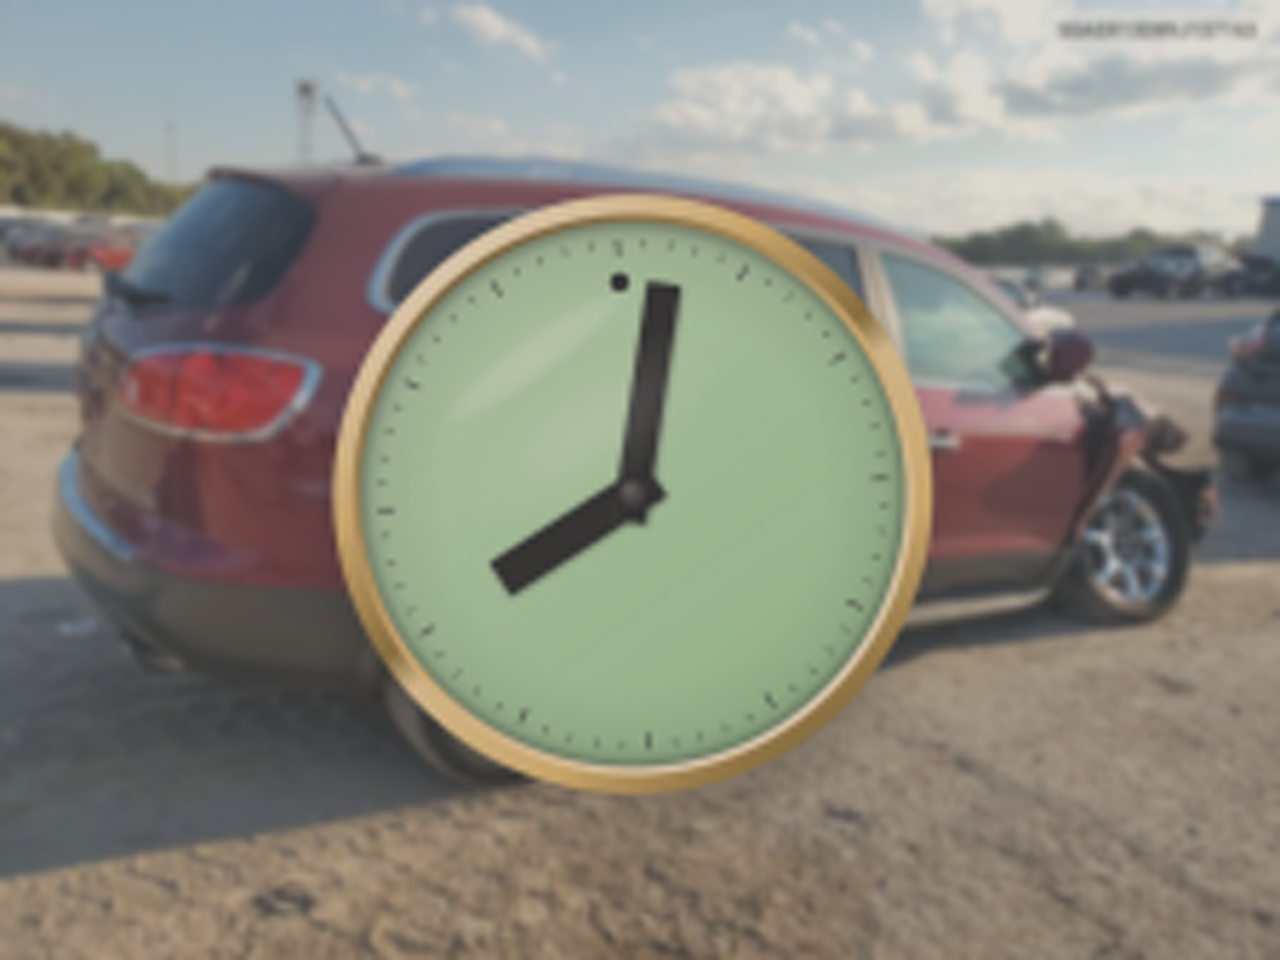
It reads 8h02
